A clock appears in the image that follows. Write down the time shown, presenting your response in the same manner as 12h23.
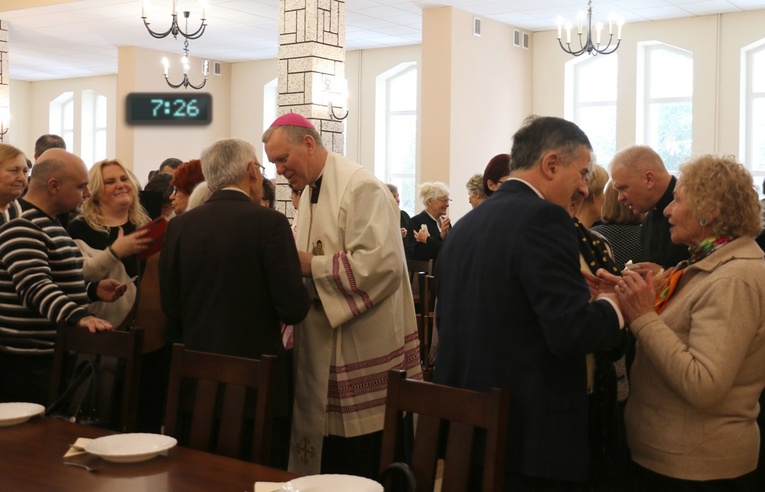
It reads 7h26
